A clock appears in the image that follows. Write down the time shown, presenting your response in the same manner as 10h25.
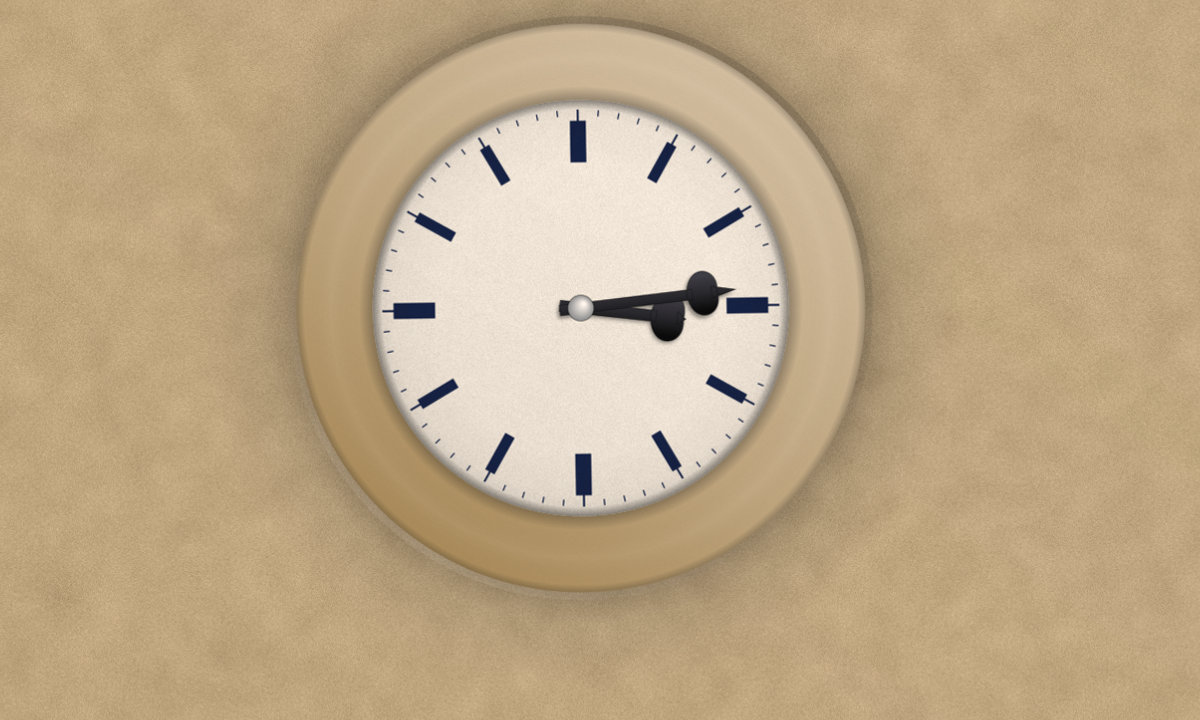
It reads 3h14
